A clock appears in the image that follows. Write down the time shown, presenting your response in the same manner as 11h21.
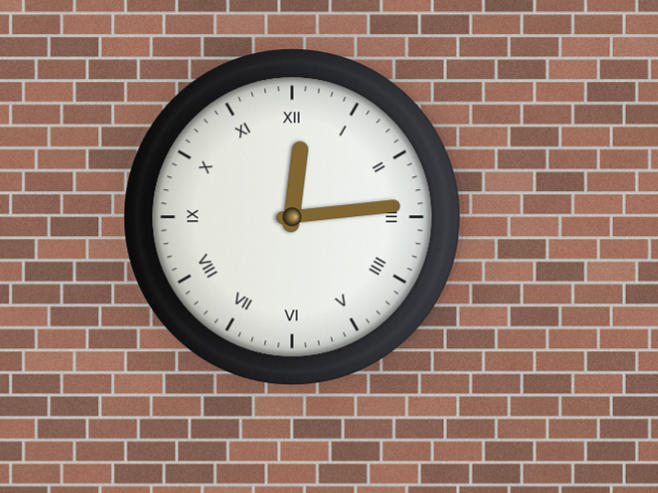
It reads 12h14
